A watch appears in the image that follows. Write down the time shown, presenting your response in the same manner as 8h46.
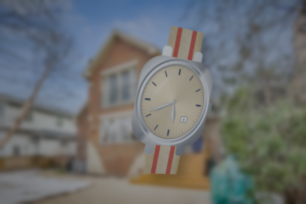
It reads 5h41
